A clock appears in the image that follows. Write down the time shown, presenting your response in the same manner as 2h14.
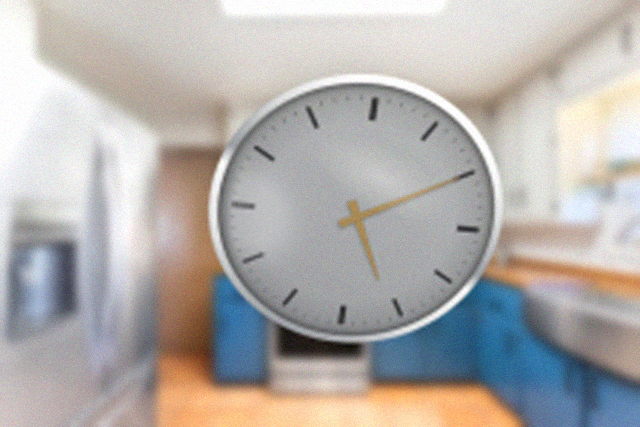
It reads 5h10
